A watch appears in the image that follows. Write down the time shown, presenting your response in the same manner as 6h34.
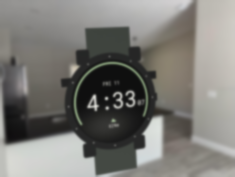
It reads 4h33
